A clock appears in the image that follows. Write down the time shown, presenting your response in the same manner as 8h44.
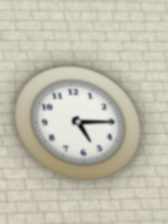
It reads 5h15
